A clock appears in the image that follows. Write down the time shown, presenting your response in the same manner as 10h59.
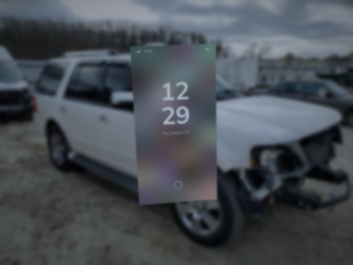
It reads 12h29
